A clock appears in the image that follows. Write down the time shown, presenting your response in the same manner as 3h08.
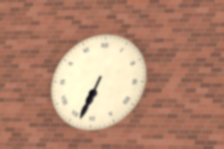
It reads 6h33
